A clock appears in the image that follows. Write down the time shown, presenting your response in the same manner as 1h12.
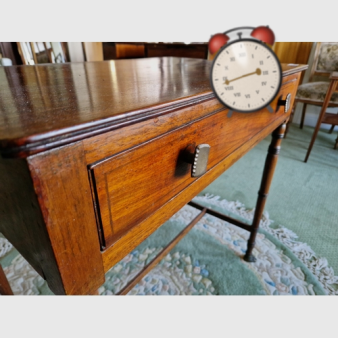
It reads 2h43
